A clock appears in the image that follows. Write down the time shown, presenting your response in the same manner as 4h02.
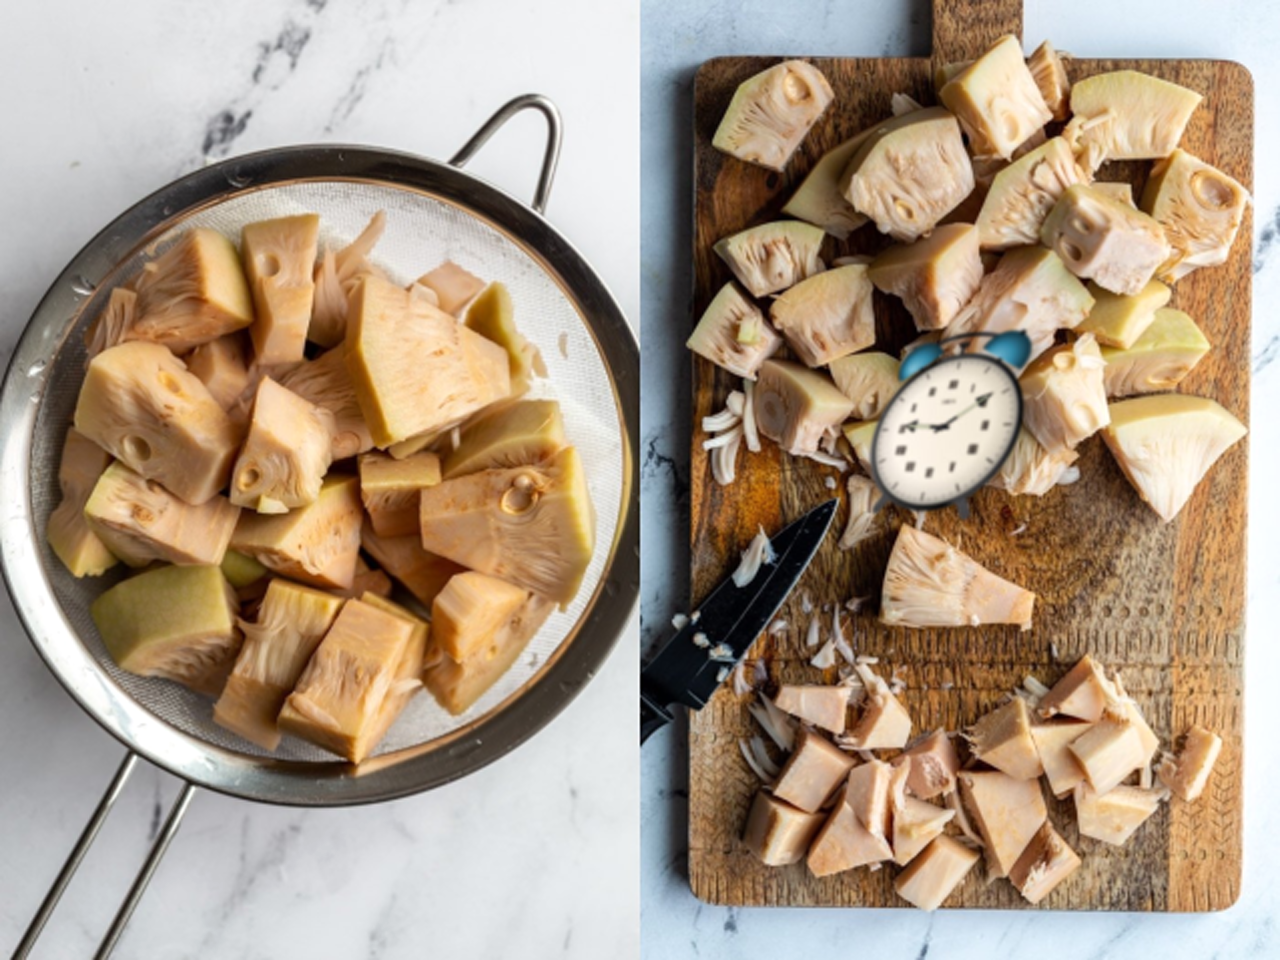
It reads 9h09
